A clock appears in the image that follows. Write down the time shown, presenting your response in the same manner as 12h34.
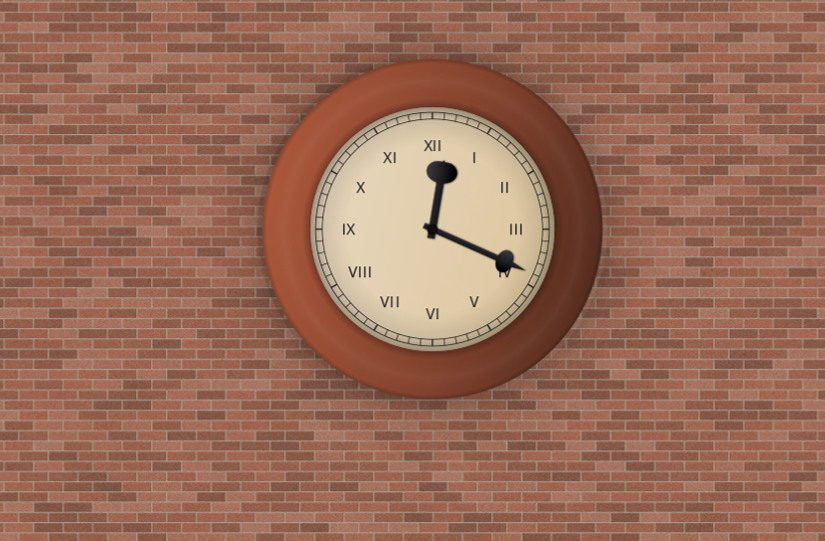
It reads 12h19
